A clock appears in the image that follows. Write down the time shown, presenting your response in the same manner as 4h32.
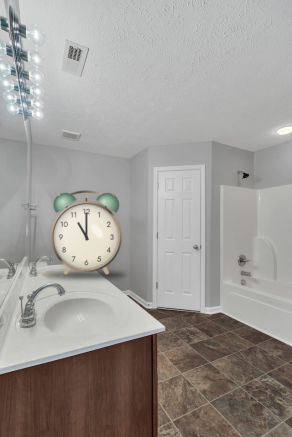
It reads 11h00
